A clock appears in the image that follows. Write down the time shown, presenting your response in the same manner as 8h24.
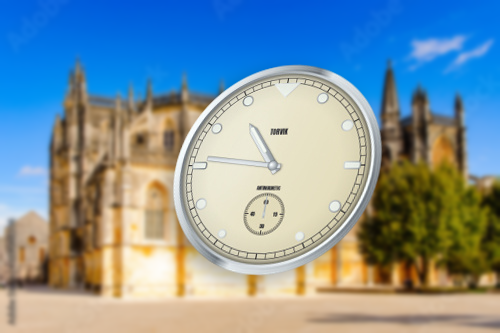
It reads 10h46
